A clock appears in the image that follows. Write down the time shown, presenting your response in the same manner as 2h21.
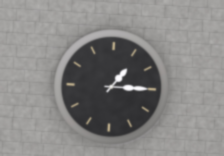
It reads 1h15
